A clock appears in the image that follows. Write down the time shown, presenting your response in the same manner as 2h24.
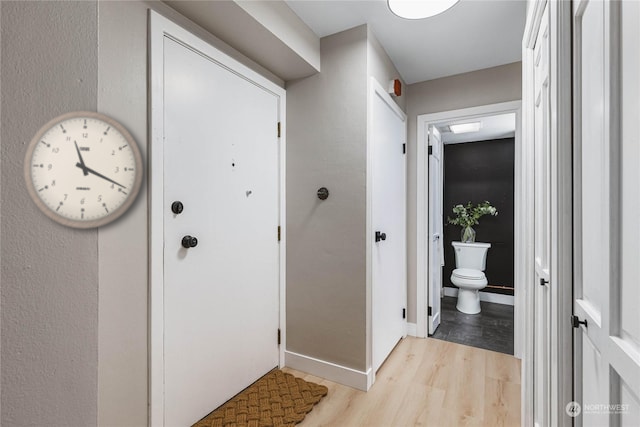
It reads 11h19
